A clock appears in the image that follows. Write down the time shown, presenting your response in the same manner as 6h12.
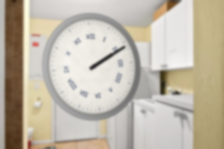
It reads 2h11
